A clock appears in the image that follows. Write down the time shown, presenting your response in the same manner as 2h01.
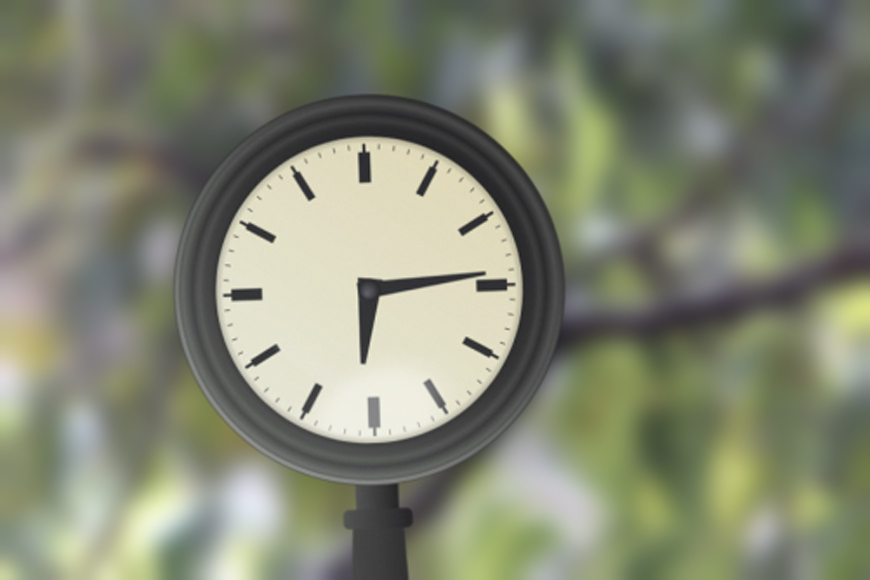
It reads 6h14
